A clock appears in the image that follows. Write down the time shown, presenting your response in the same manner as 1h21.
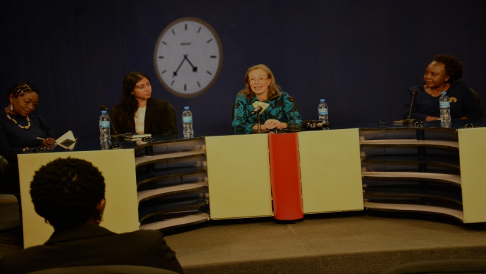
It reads 4h36
